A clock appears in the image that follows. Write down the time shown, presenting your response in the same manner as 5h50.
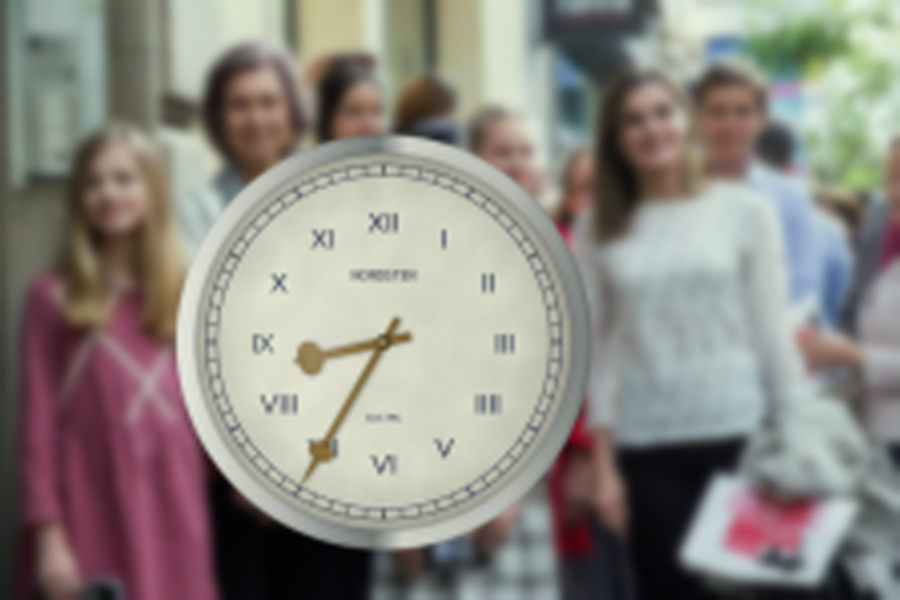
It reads 8h35
